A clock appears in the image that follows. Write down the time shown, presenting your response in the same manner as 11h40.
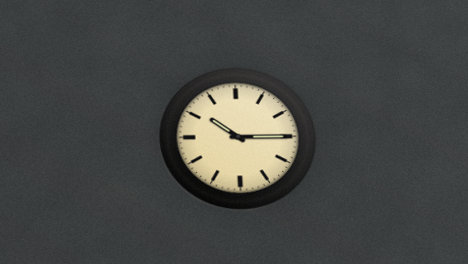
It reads 10h15
